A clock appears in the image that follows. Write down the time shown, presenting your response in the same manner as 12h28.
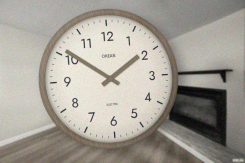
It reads 1h51
